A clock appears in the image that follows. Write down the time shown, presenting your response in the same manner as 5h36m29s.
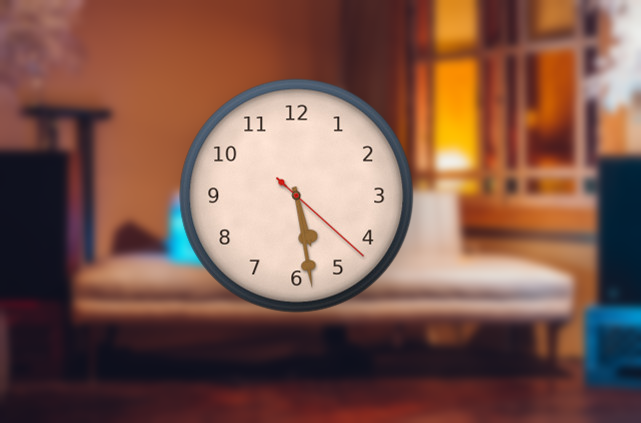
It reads 5h28m22s
